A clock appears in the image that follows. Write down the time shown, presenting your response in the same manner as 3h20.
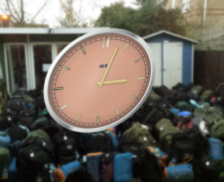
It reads 3h03
